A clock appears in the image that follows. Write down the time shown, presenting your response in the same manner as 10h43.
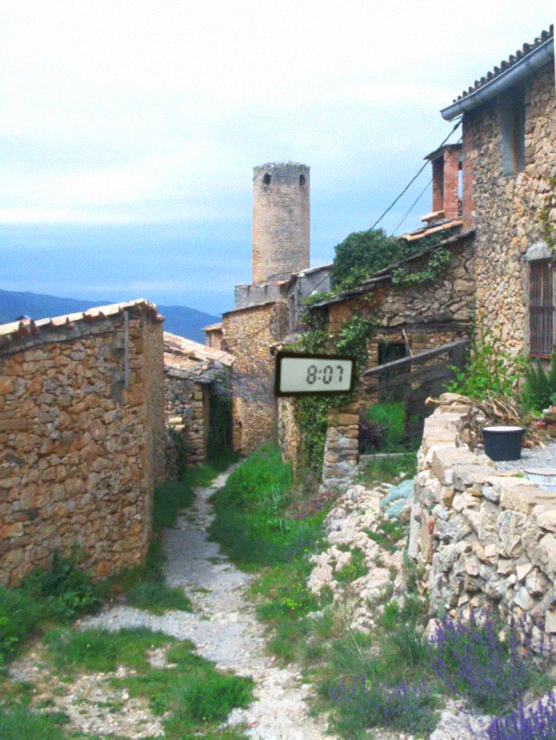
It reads 8h07
